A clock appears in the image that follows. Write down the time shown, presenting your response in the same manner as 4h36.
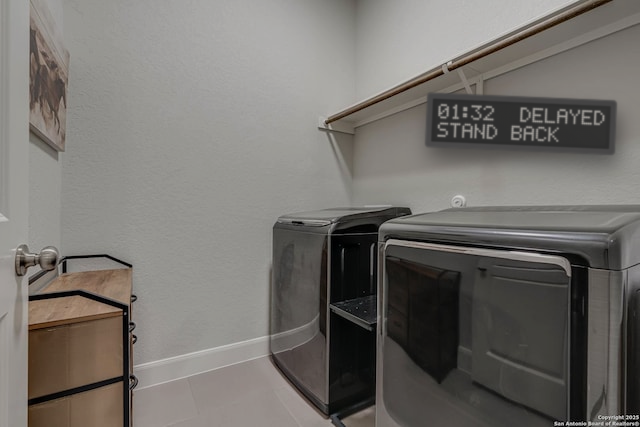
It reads 1h32
